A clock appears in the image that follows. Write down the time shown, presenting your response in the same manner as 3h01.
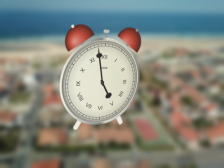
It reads 4h58
